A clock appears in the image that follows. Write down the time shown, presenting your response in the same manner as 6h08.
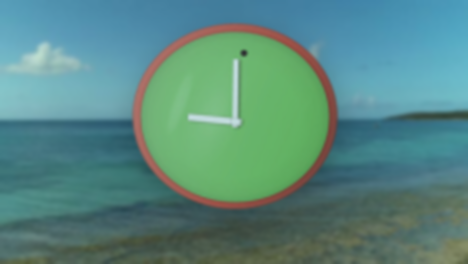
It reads 8h59
